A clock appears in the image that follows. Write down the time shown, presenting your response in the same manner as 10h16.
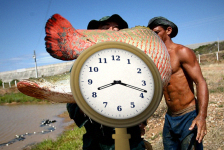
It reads 8h18
